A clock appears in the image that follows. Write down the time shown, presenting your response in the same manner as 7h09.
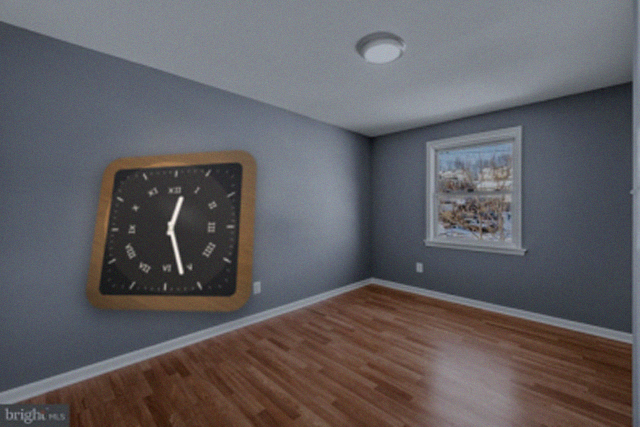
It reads 12h27
